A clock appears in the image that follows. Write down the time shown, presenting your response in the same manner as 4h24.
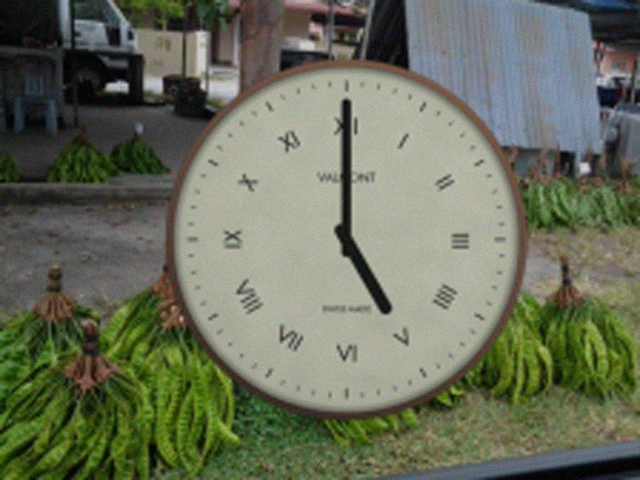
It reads 5h00
